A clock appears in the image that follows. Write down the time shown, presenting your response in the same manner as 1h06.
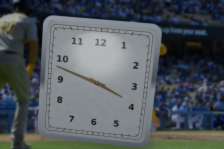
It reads 3h48
